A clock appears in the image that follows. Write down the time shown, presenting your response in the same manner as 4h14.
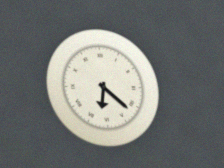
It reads 6h22
